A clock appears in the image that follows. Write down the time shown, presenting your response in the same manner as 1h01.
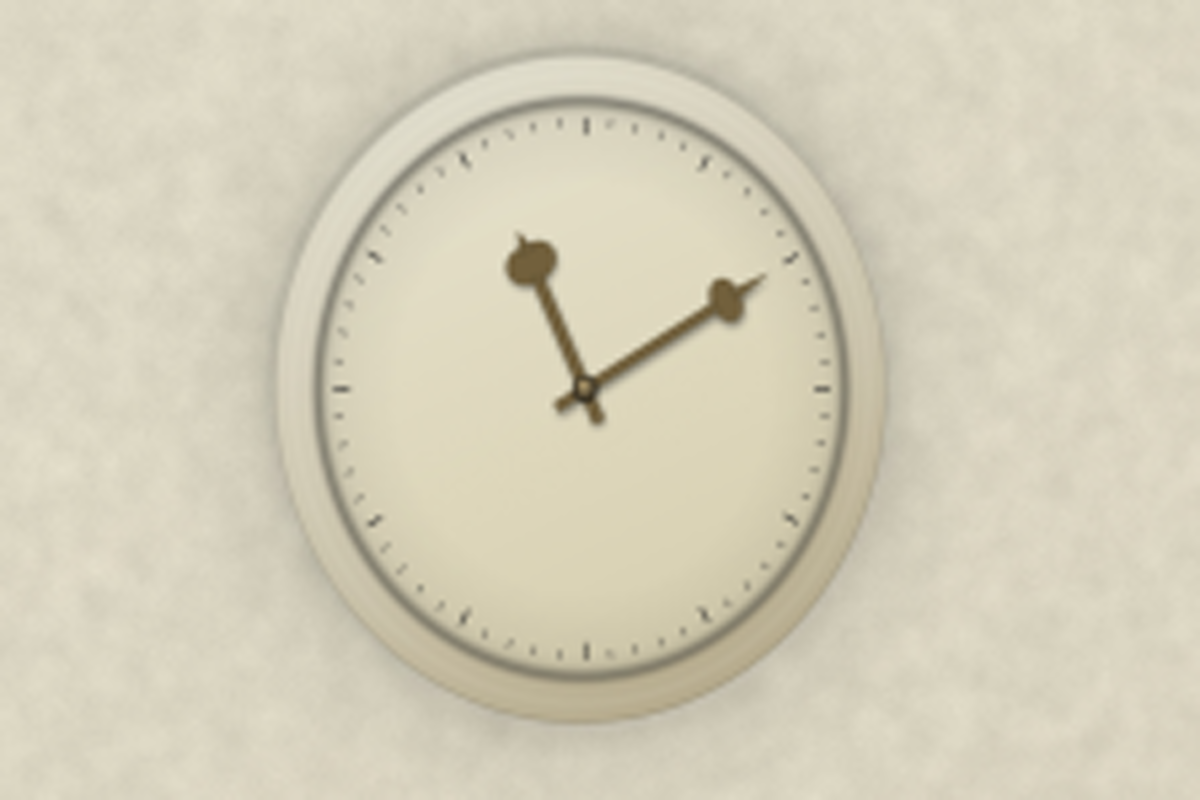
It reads 11h10
